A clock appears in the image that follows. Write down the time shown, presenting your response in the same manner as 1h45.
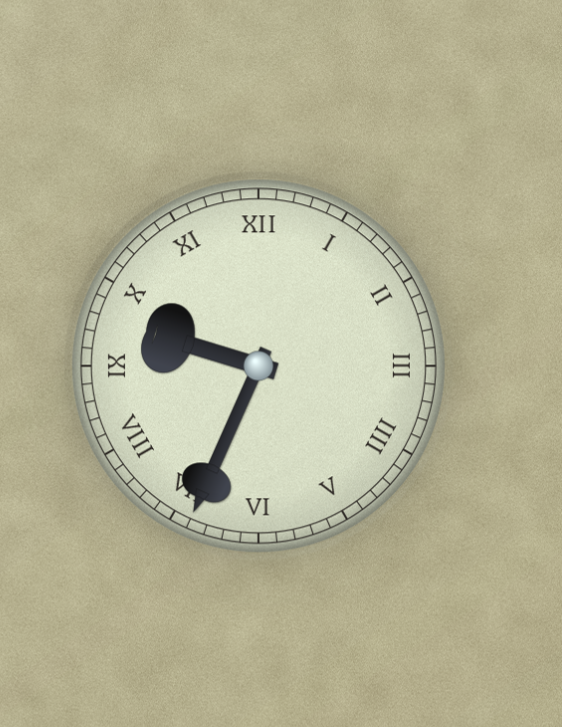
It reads 9h34
